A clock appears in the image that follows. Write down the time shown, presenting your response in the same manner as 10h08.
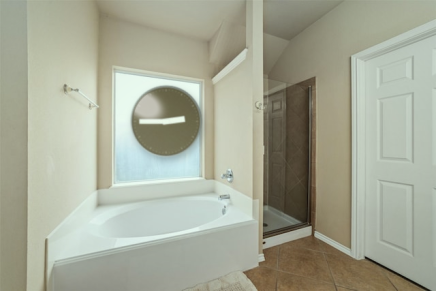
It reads 2h45
